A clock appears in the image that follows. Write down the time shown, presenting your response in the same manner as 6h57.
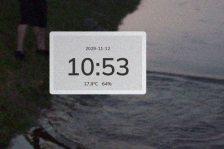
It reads 10h53
